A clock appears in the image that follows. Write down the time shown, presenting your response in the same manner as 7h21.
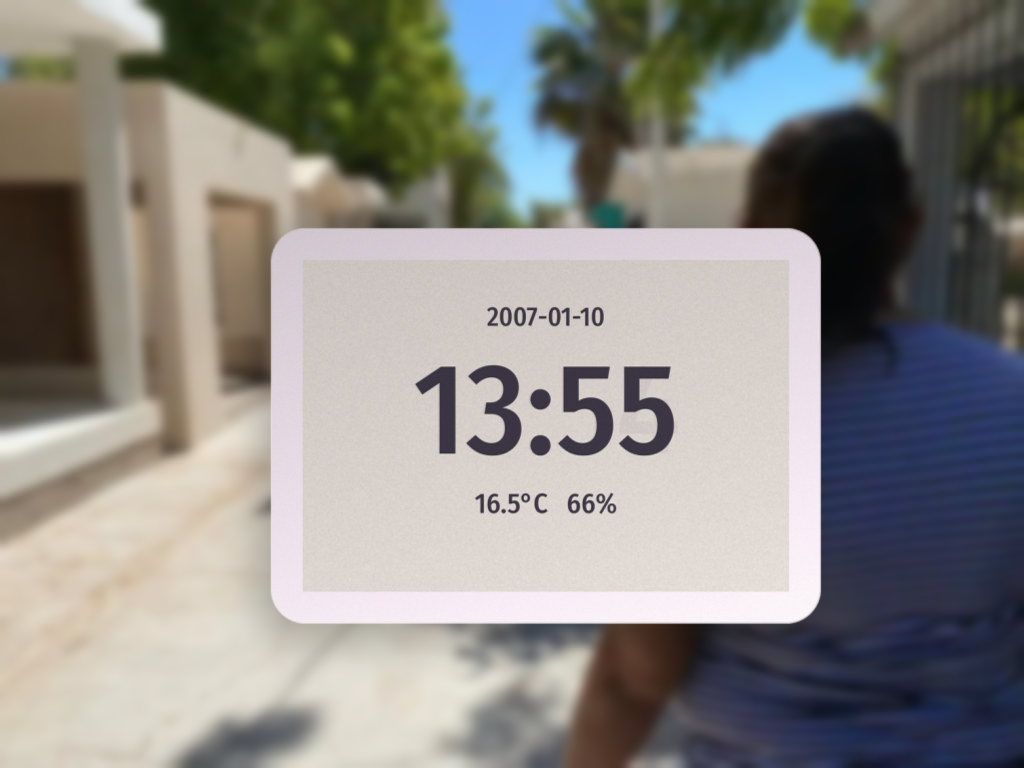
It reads 13h55
